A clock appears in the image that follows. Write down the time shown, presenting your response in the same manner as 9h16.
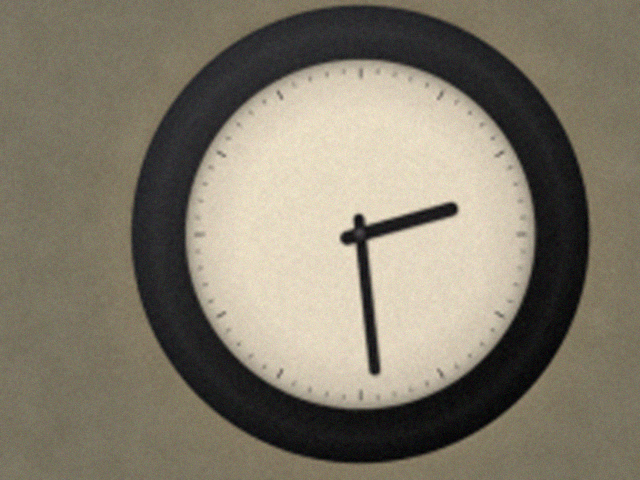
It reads 2h29
